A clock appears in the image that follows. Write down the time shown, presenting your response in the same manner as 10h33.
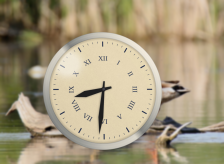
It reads 8h31
